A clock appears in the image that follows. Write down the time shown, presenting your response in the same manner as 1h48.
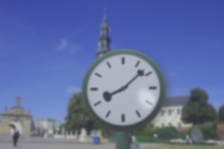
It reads 8h08
